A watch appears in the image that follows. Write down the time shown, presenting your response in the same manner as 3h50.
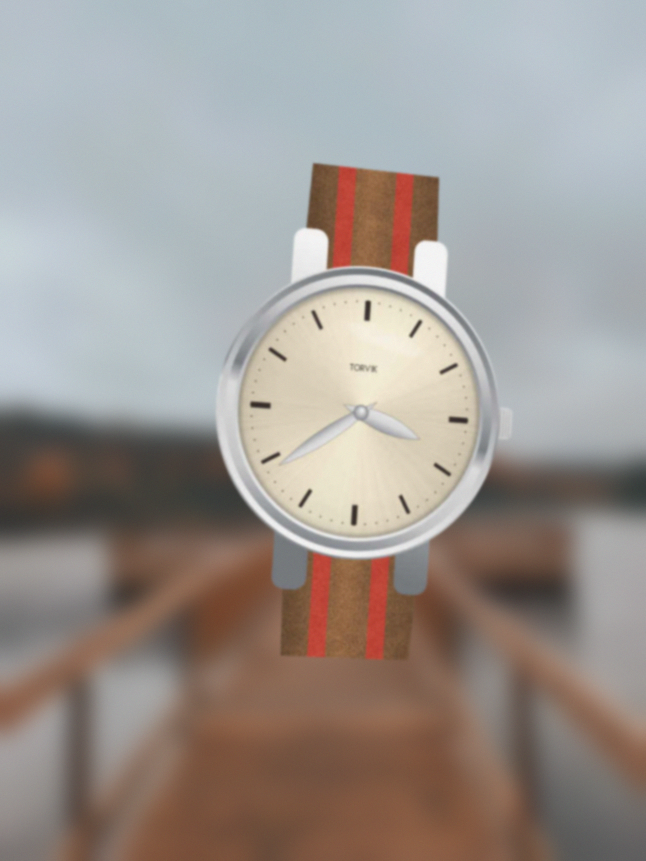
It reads 3h39
